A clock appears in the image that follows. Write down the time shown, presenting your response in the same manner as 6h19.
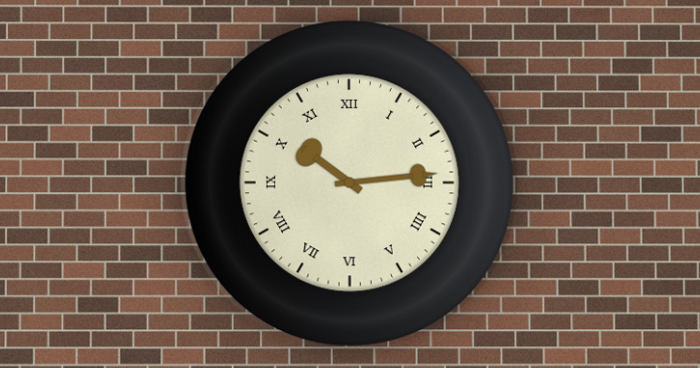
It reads 10h14
